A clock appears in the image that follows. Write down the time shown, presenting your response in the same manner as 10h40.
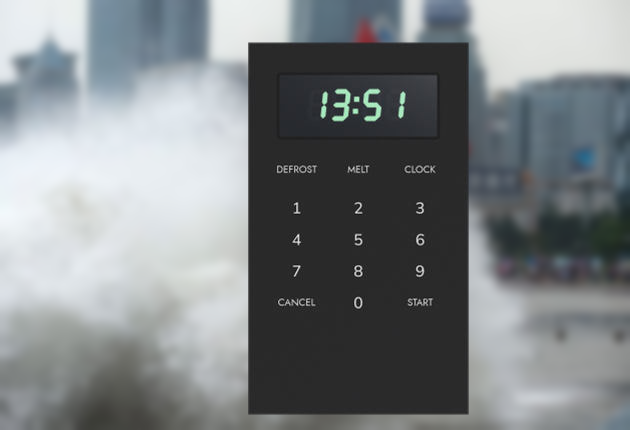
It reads 13h51
